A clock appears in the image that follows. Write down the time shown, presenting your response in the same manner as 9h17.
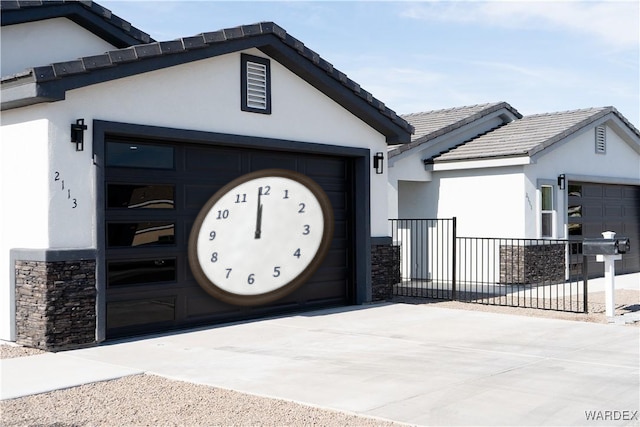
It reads 11h59
